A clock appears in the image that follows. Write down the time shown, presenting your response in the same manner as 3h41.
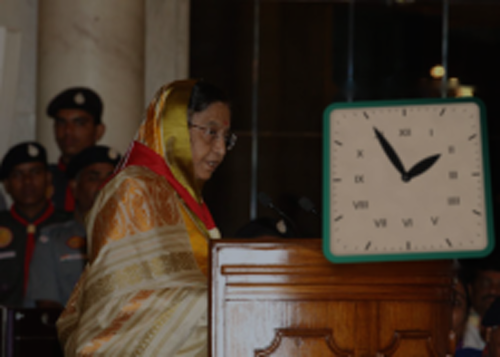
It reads 1h55
